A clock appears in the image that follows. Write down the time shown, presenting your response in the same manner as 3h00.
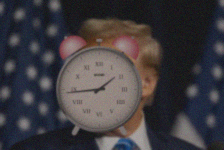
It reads 1h44
